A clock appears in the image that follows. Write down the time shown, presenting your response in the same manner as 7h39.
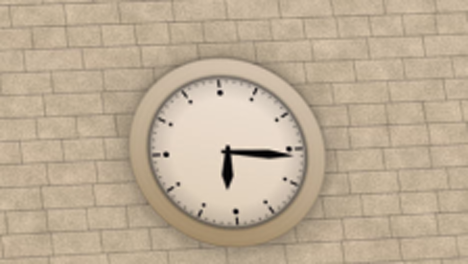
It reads 6h16
